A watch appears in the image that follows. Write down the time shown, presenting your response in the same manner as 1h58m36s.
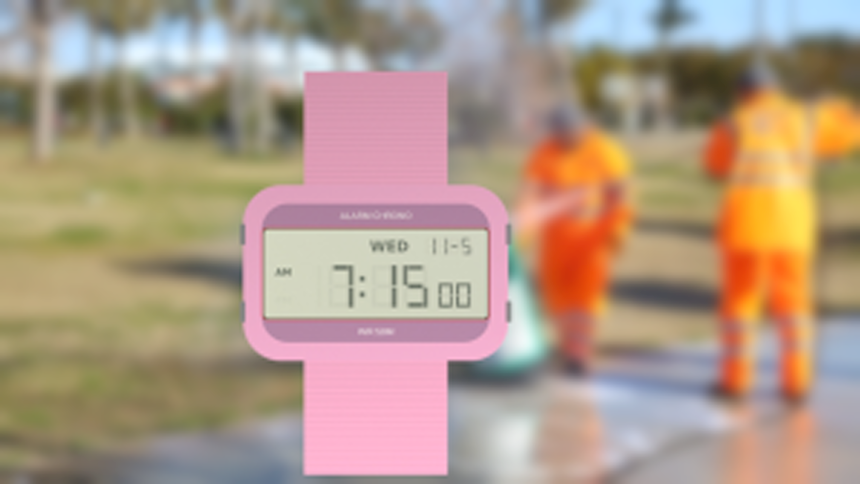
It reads 7h15m00s
